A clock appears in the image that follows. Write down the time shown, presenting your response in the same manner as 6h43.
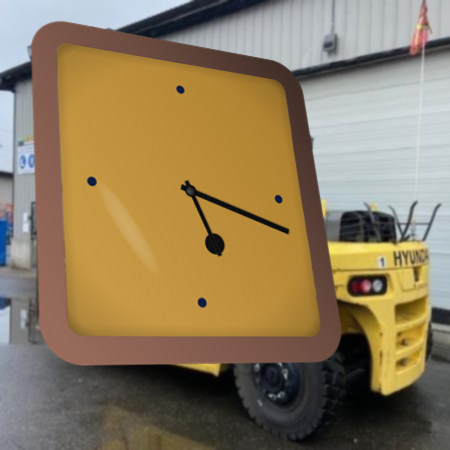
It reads 5h18
